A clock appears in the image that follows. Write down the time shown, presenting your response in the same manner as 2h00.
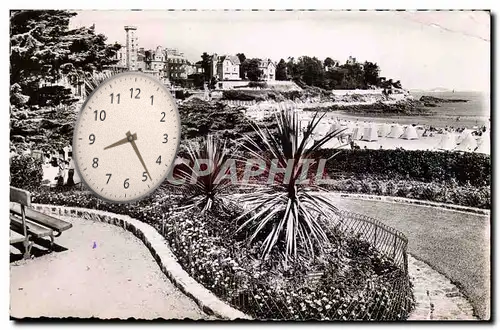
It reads 8h24
